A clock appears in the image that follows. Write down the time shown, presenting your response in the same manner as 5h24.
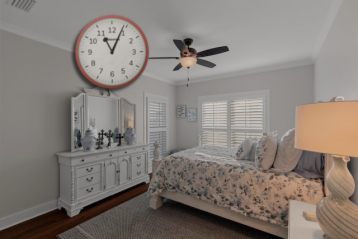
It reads 11h04
